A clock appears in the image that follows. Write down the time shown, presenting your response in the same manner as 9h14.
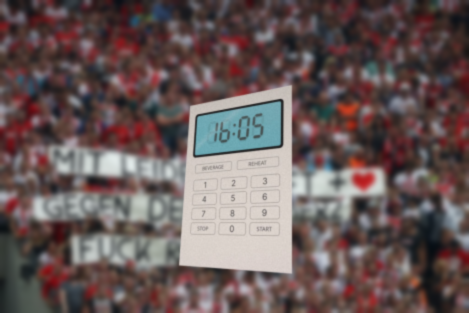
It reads 16h05
